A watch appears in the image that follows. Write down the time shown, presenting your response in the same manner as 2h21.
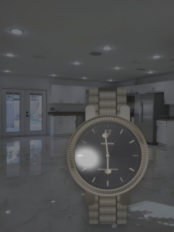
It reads 5h59
